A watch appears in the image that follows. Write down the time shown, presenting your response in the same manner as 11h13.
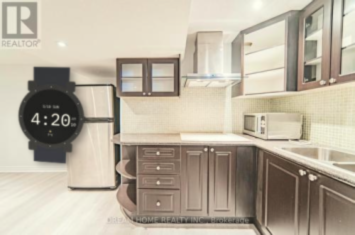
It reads 4h20
